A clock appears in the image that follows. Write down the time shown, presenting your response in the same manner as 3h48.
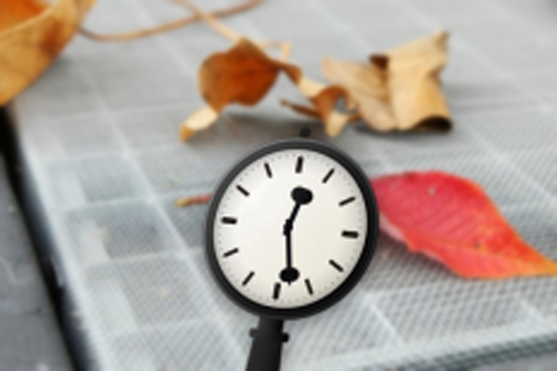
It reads 12h28
